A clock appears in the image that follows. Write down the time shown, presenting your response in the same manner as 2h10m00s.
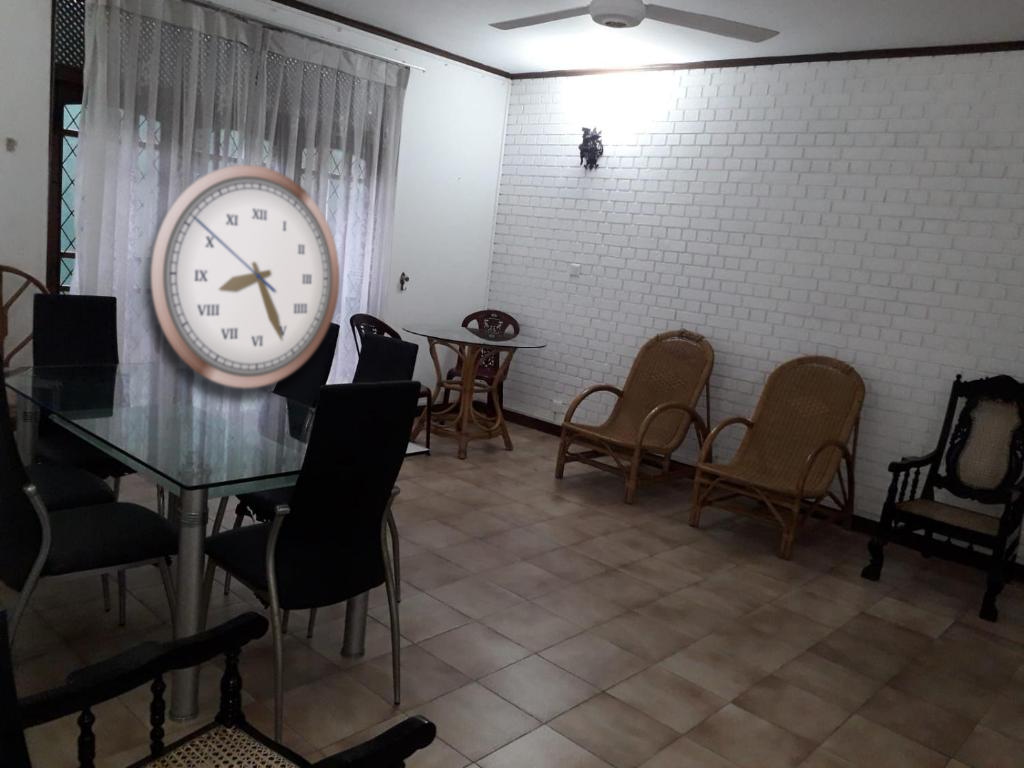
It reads 8h25m51s
